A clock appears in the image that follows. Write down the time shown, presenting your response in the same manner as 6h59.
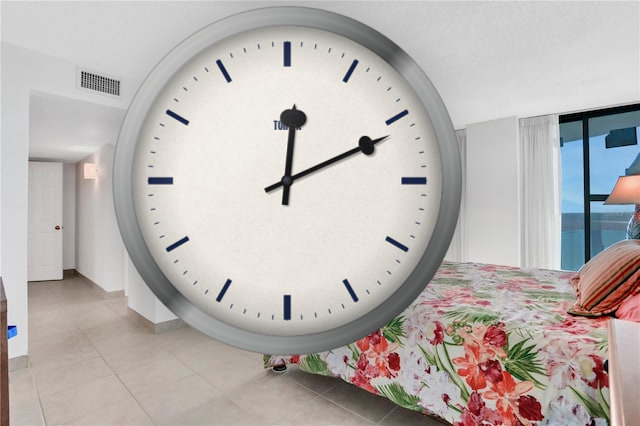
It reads 12h11
